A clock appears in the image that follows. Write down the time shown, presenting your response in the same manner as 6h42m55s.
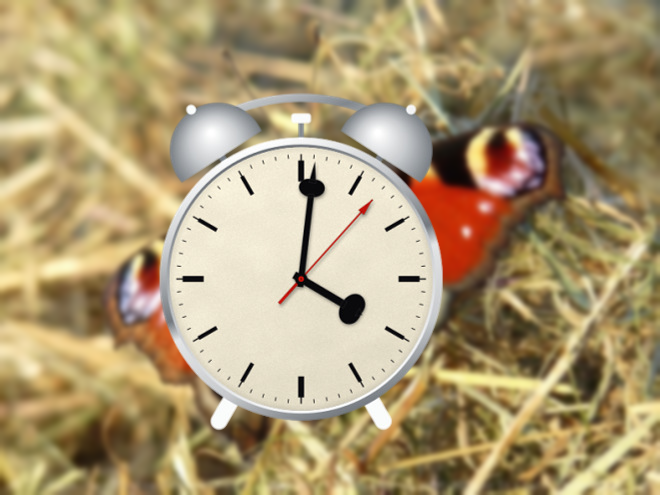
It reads 4h01m07s
